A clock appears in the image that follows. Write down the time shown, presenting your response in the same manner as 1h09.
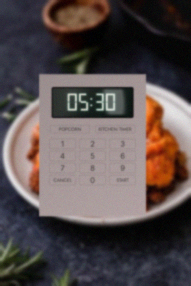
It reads 5h30
